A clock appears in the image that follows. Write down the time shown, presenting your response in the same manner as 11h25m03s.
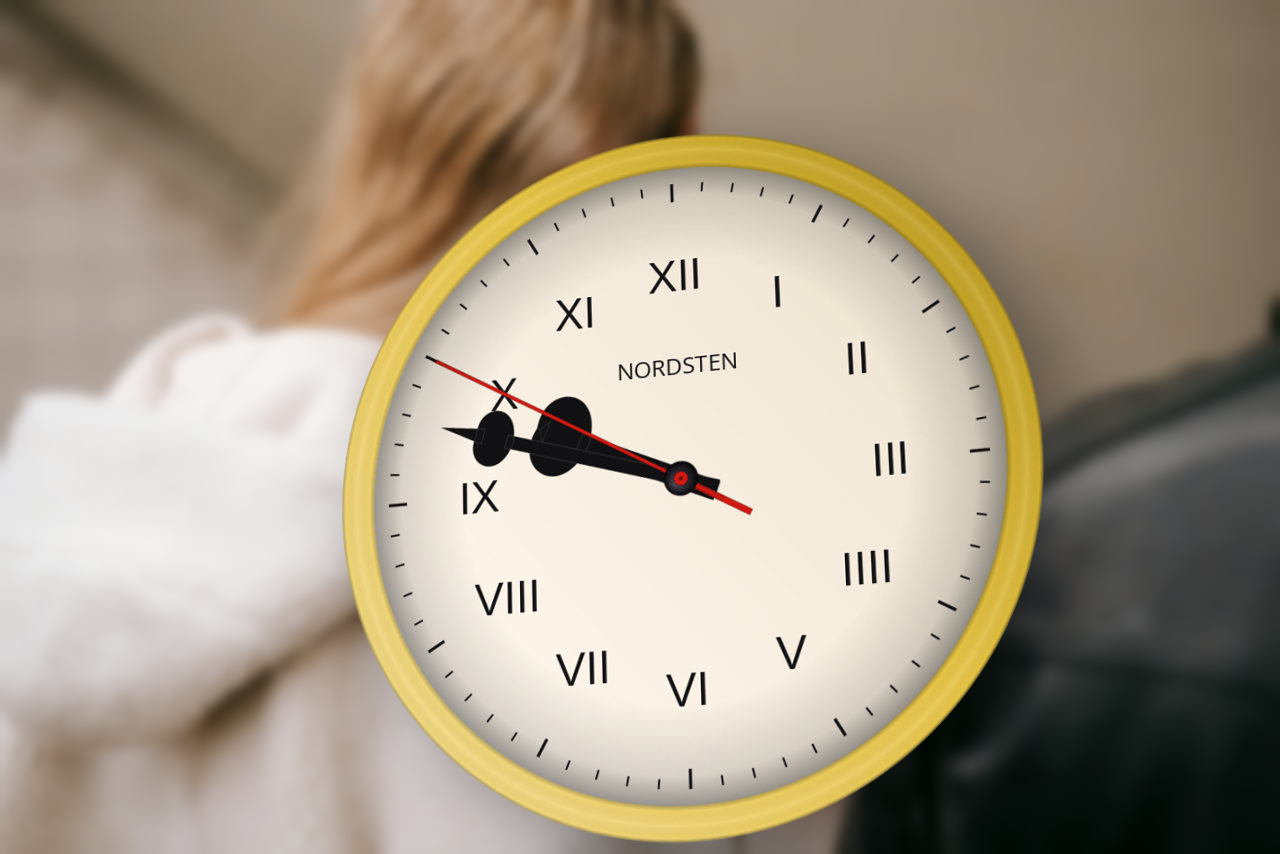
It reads 9h47m50s
